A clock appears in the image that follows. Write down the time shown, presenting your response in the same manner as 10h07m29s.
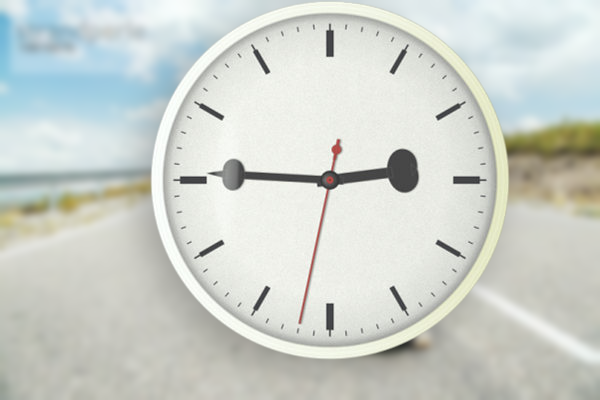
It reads 2h45m32s
